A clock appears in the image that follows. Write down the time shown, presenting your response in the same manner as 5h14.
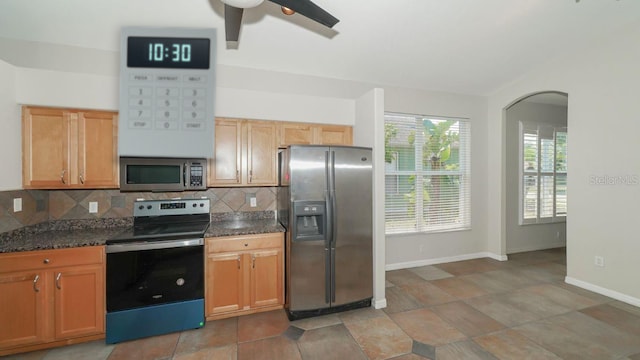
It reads 10h30
